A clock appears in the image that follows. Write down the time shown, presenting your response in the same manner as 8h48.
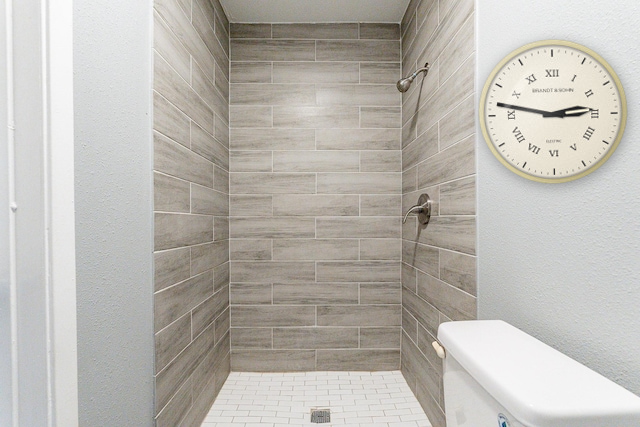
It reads 2h47
